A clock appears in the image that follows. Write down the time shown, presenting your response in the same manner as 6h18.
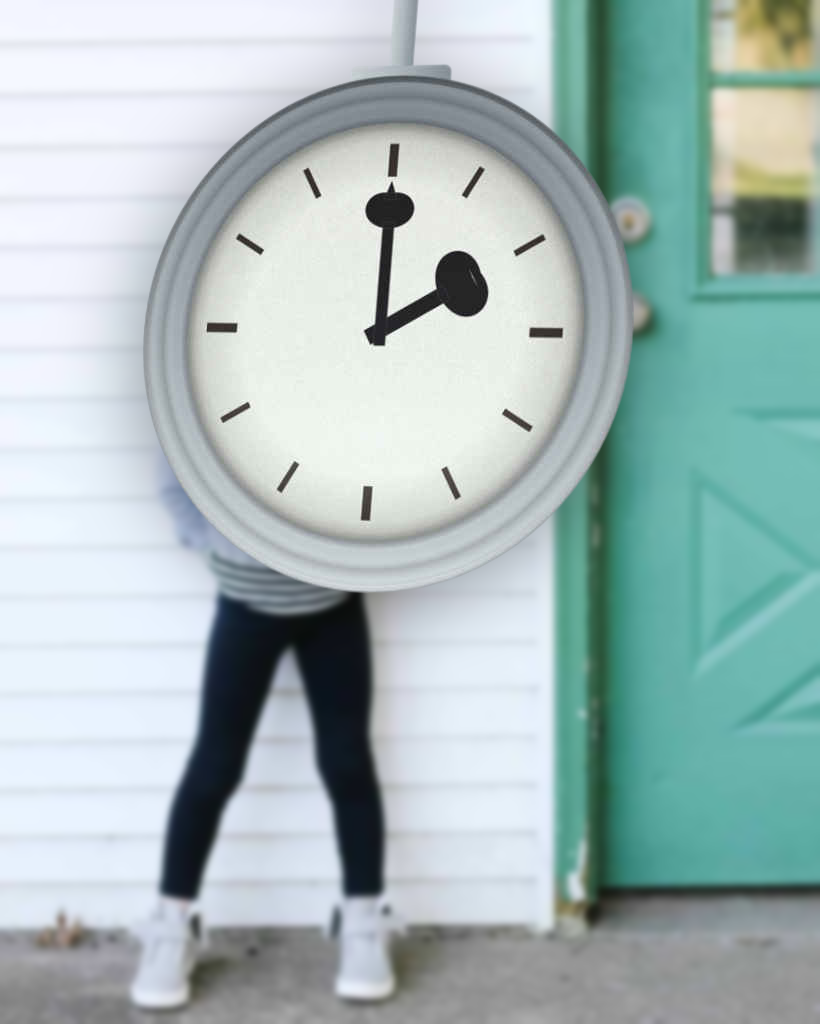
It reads 2h00
